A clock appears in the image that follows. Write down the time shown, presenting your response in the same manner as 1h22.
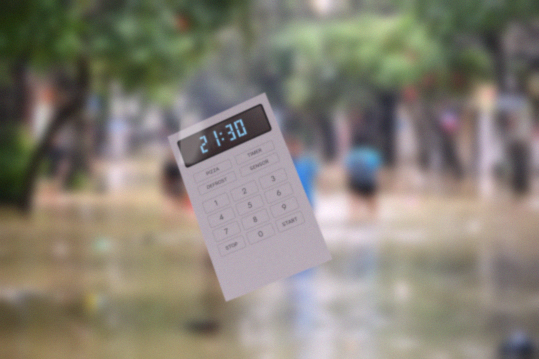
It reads 21h30
